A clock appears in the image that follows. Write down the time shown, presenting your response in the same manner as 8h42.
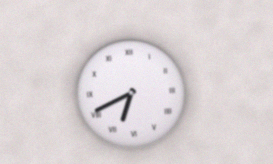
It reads 6h41
